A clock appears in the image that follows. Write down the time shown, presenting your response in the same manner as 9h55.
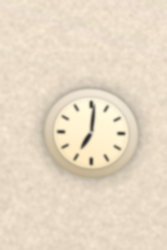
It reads 7h01
